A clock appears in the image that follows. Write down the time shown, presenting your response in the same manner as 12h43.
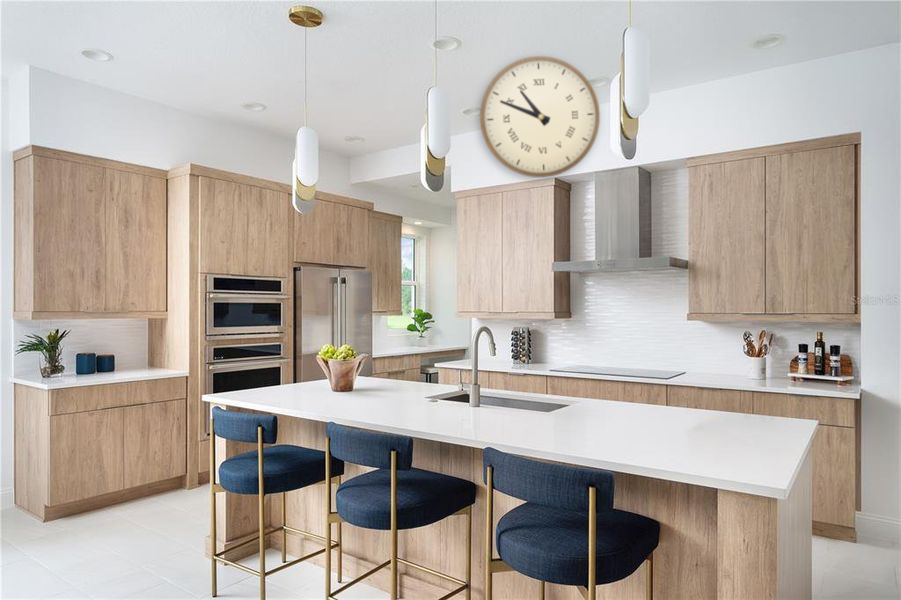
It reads 10h49
